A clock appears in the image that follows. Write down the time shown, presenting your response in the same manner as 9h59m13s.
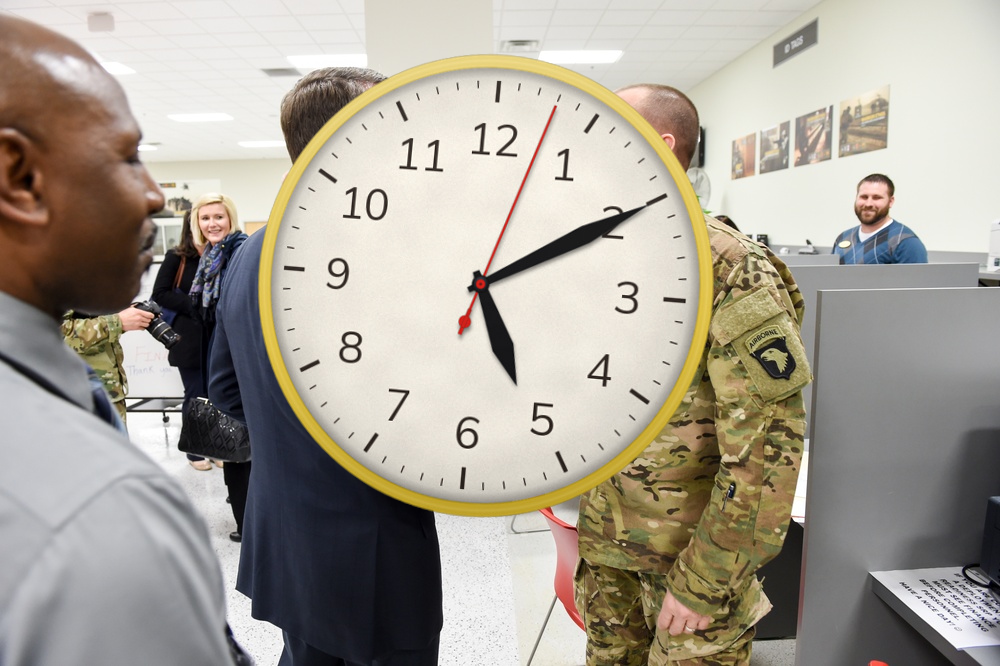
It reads 5h10m03s
